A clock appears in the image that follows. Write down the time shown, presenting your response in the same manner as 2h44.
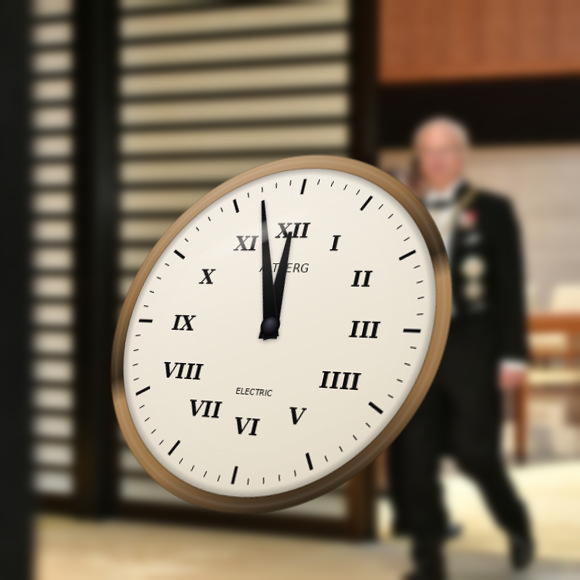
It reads 11h57
